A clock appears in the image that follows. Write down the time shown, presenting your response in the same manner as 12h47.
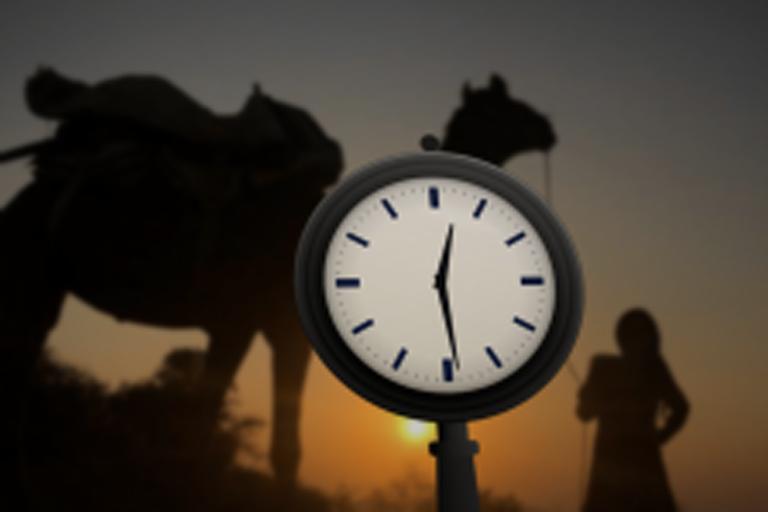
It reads 12h29
